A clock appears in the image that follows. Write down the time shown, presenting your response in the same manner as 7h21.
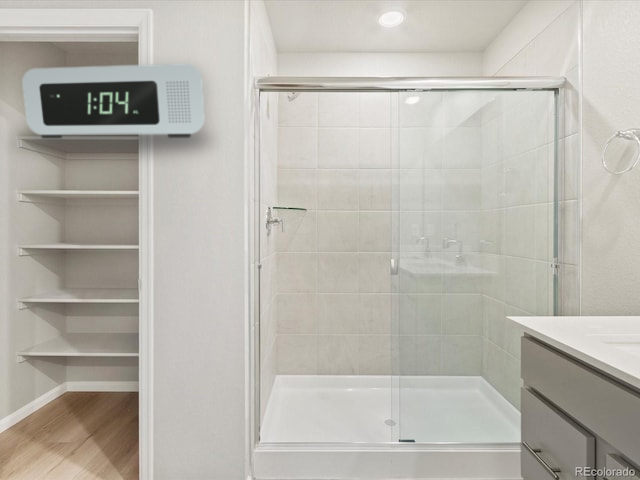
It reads 1h04
